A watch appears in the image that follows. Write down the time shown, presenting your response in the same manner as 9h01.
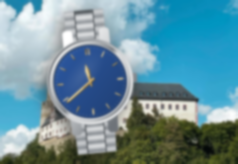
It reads 11h39
